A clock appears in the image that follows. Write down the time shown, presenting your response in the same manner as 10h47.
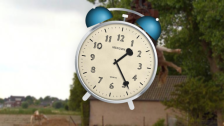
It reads 1h24
